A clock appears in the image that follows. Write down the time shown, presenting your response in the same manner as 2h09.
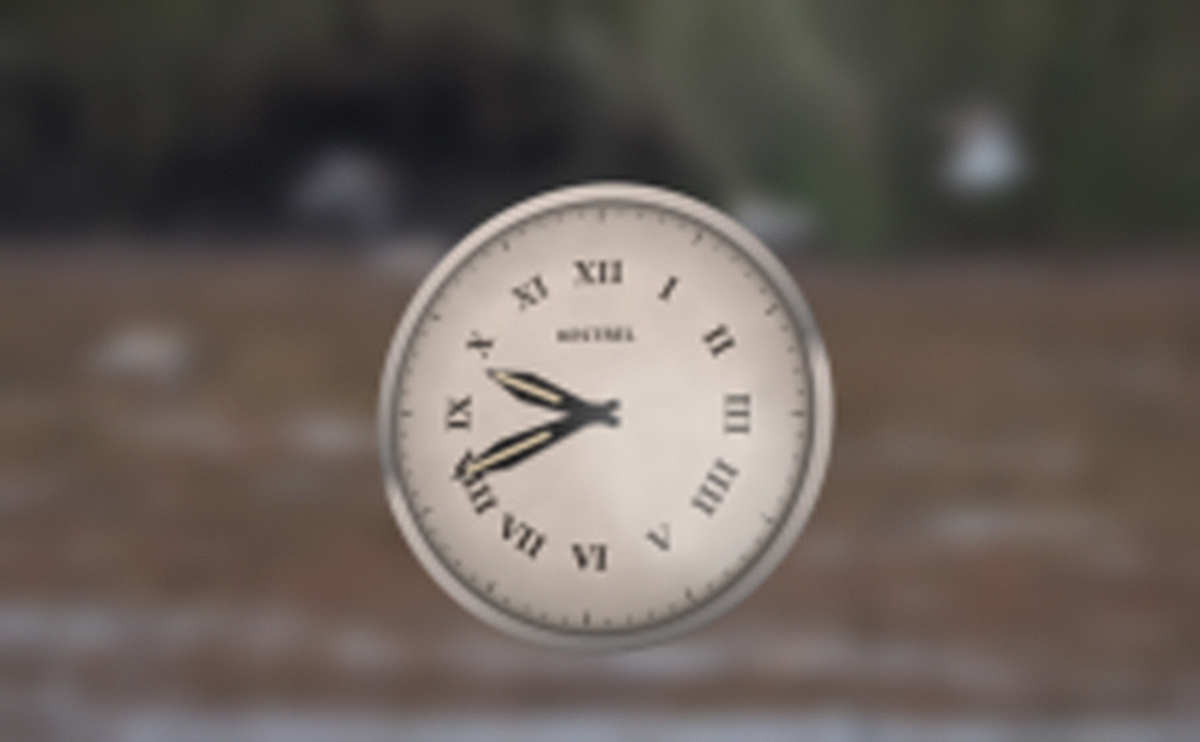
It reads 9h41
